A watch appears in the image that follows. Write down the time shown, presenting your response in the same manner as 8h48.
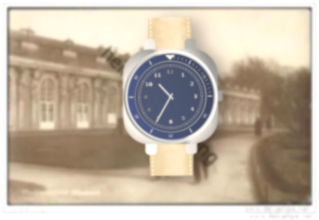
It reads 10h35
